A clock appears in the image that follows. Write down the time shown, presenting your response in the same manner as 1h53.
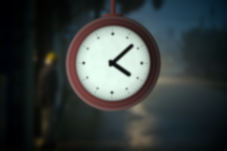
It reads 4h08
